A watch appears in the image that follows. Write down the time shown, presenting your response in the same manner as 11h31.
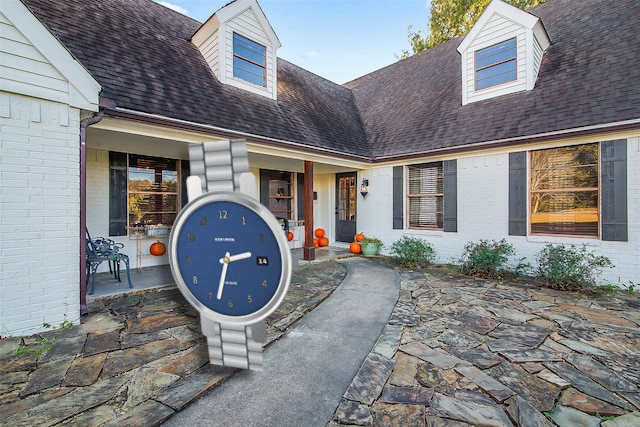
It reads 2h33
